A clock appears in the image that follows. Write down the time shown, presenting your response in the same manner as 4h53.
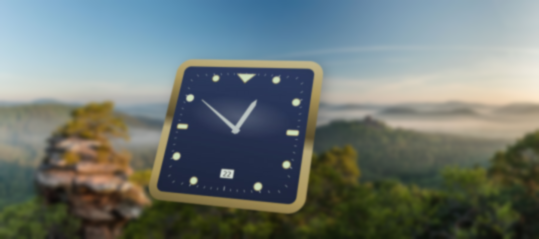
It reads 12h51
